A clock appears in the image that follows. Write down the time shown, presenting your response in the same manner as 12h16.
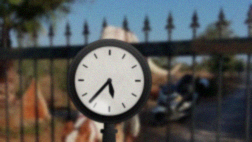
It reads 5h37
